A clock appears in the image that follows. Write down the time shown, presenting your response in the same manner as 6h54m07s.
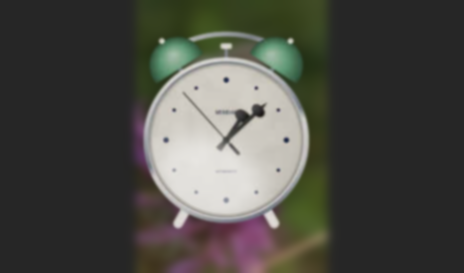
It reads 1h07m53s
